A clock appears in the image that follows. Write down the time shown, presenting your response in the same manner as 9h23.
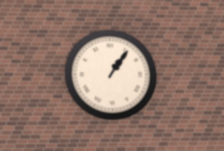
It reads 1h06
